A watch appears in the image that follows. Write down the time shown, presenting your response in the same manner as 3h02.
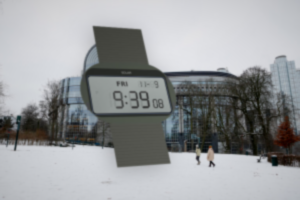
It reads 9h39
